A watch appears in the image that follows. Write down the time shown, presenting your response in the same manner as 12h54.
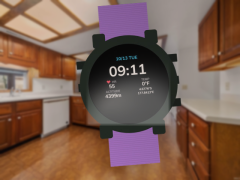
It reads 9h11
